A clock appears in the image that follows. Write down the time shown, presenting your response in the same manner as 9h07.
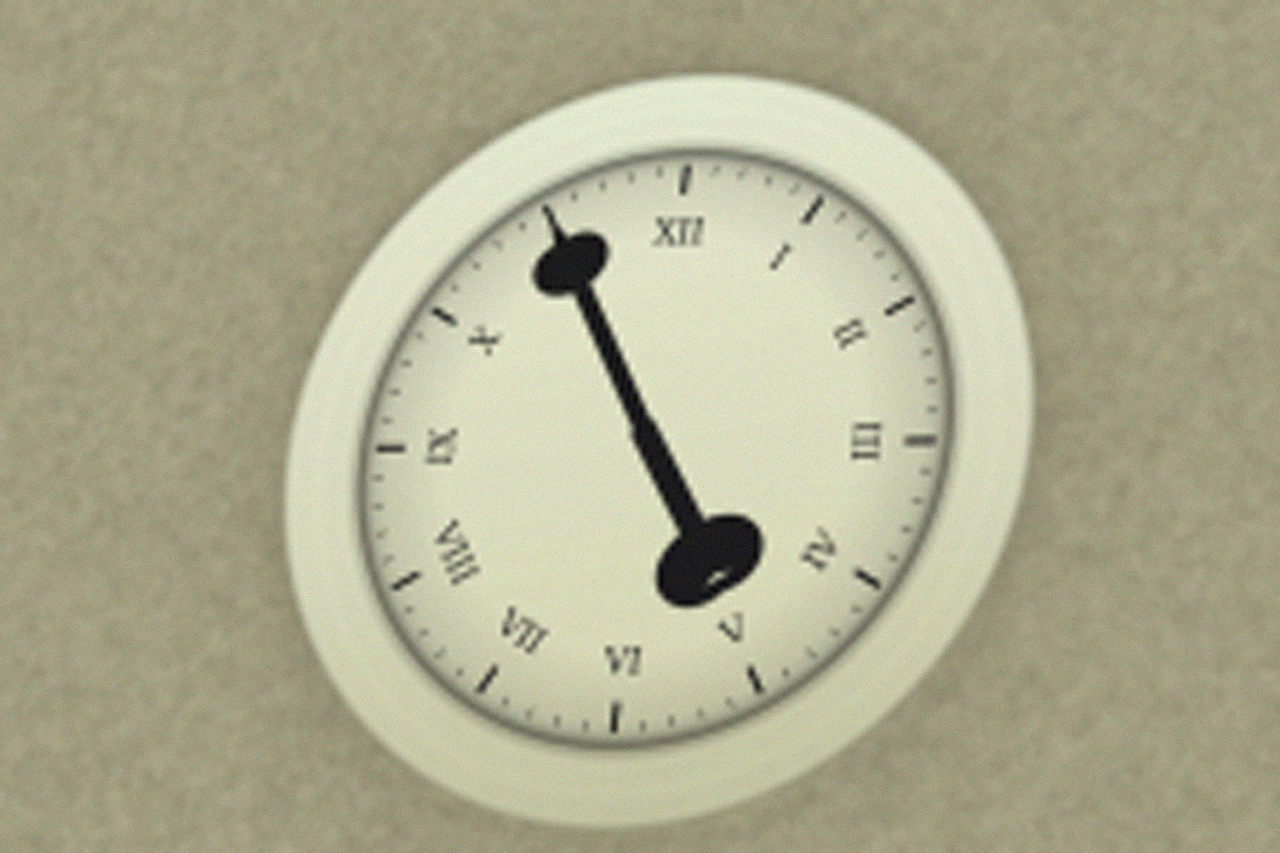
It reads 4h55
